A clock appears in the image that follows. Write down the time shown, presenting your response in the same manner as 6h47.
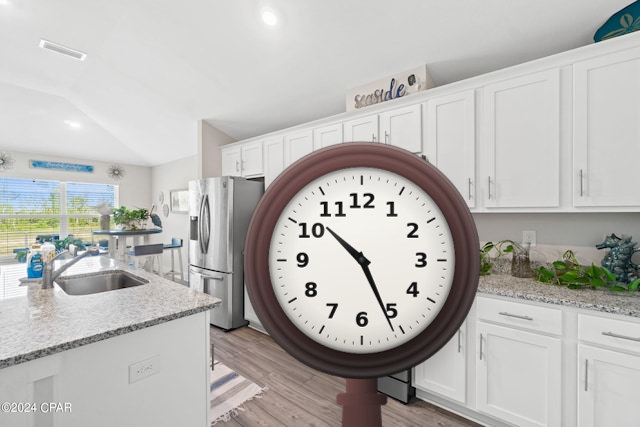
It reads 10h26
